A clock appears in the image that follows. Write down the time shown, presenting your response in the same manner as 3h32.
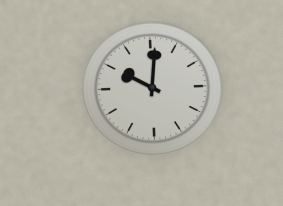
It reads 10h01
